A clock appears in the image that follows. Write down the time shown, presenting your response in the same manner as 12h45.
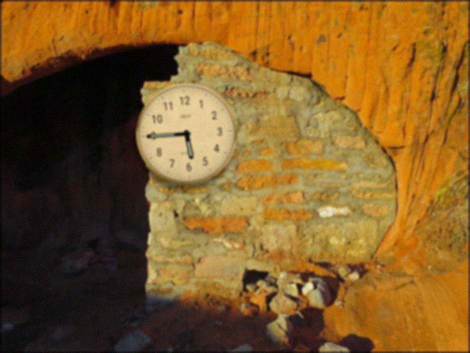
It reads 5h45
